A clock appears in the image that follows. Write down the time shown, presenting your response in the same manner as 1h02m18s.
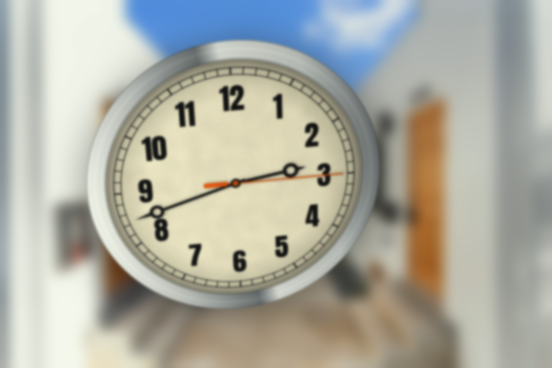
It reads 2h42m15s
